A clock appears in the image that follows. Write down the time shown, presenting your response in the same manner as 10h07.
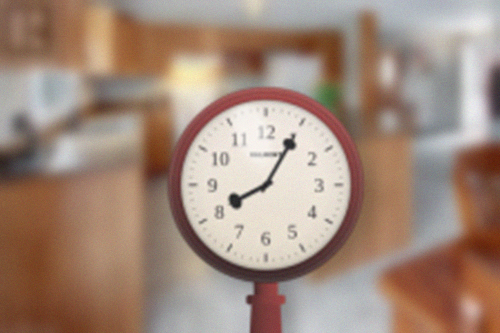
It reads 8h05
